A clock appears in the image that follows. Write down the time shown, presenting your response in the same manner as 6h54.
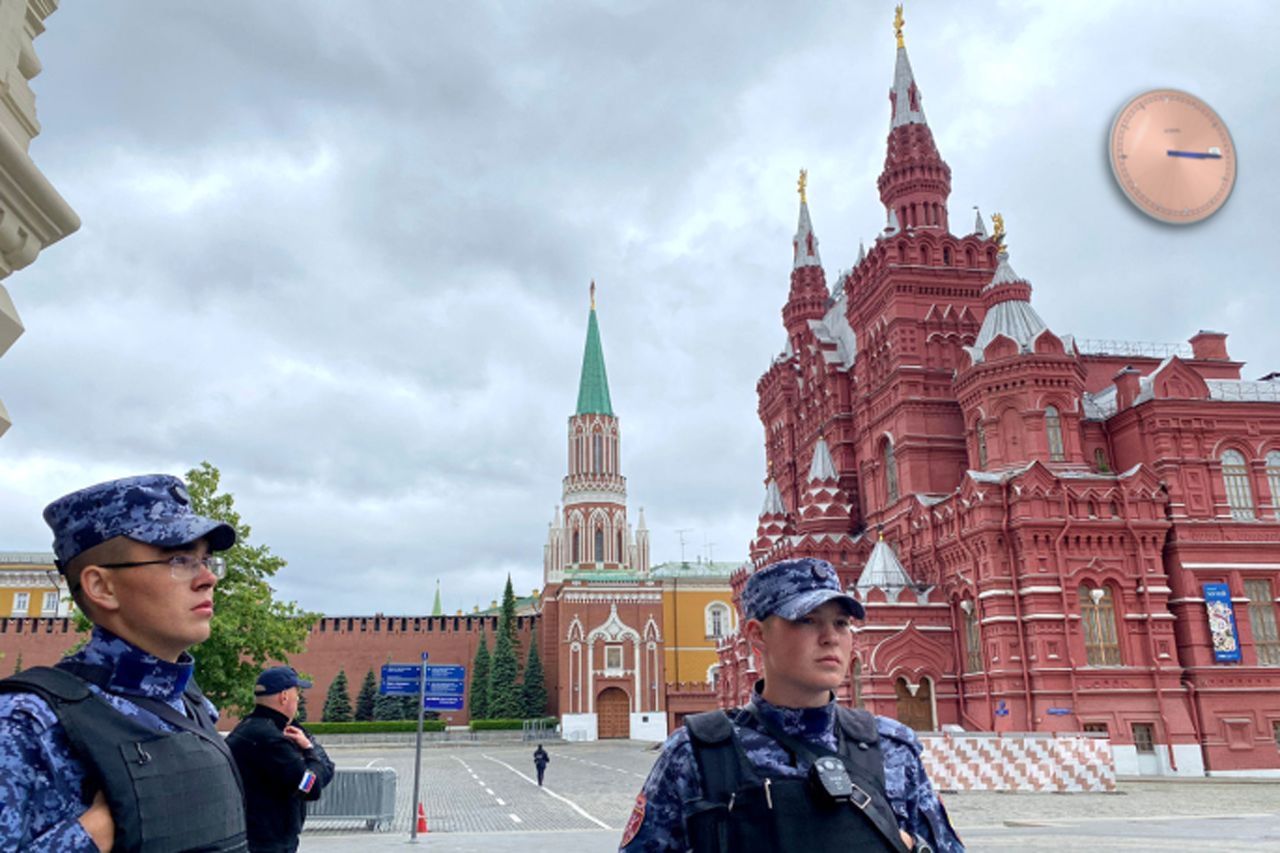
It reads 3h16
